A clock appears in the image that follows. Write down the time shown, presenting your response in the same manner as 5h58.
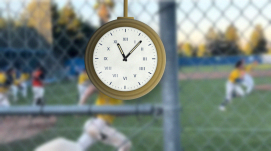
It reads 11h07
